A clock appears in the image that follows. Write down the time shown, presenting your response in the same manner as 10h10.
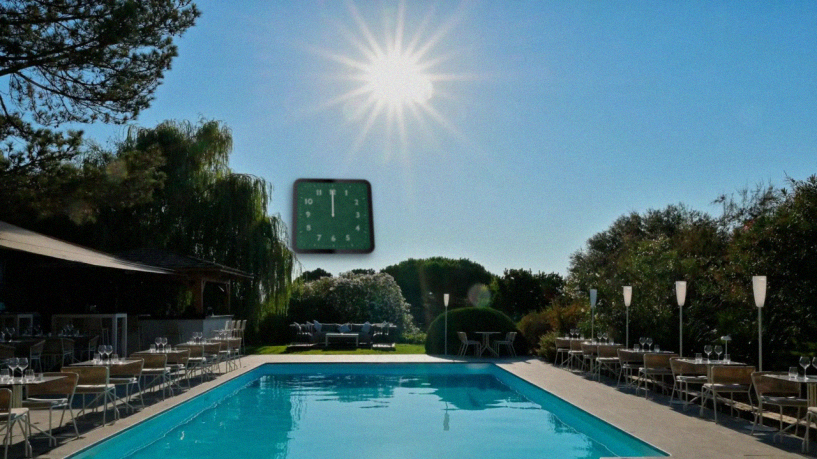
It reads 12h00
